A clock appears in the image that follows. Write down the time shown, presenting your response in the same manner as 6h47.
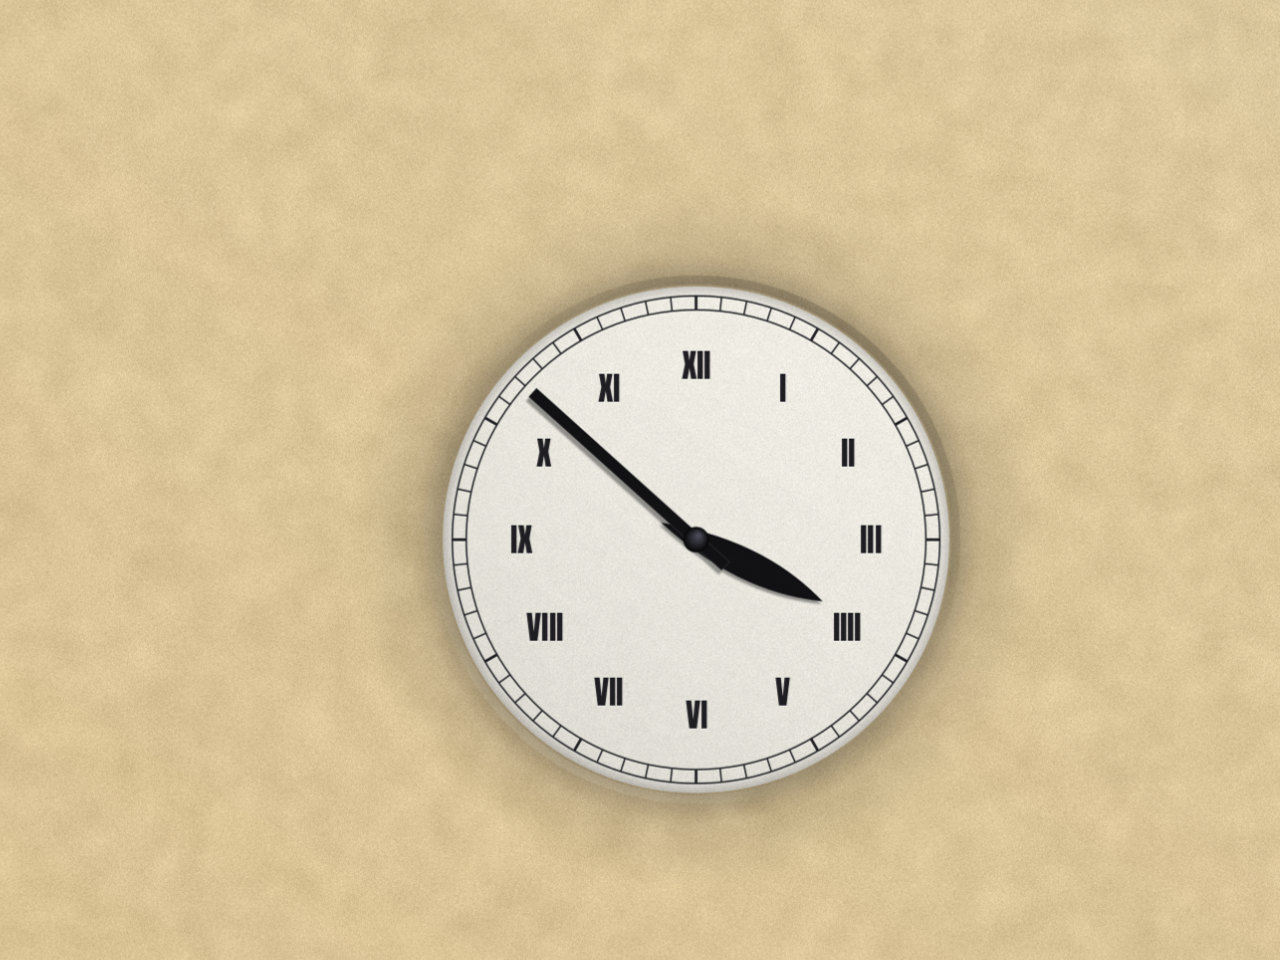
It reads 3h52
